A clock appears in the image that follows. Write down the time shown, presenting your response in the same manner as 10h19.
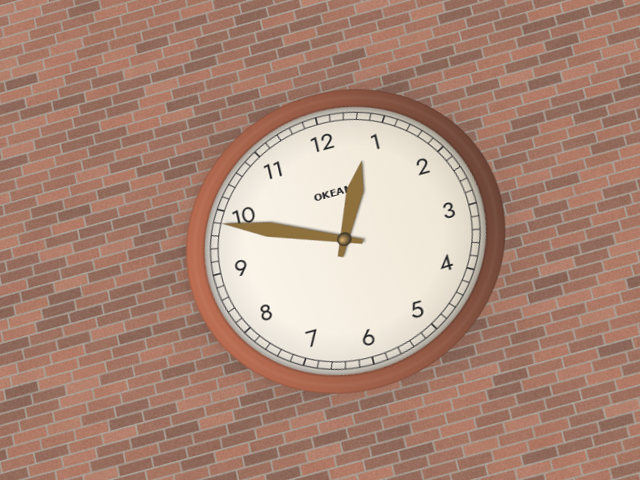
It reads 12h49
